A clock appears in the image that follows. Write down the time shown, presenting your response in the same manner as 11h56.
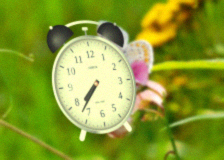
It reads 7h37
